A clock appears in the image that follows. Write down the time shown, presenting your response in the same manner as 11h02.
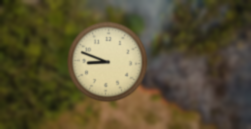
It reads 8h48
